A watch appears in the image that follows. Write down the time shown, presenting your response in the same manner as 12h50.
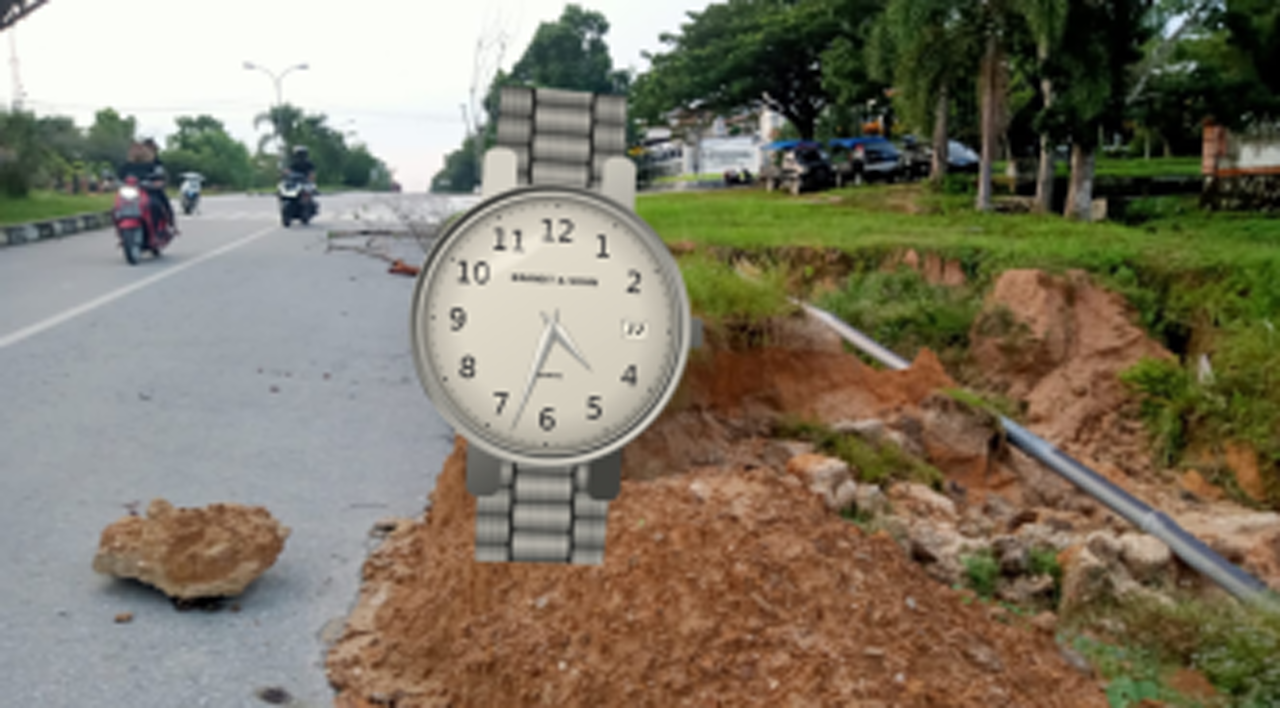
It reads 4h33
